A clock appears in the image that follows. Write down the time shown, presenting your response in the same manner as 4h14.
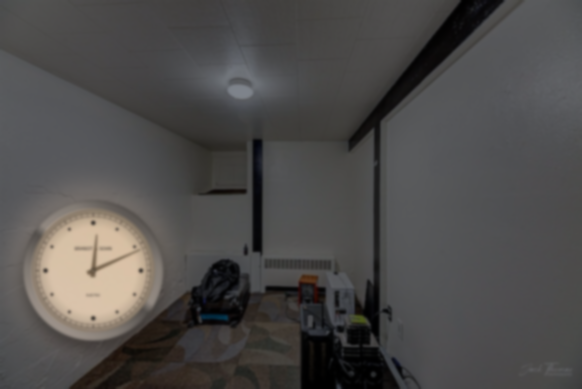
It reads 12h11
